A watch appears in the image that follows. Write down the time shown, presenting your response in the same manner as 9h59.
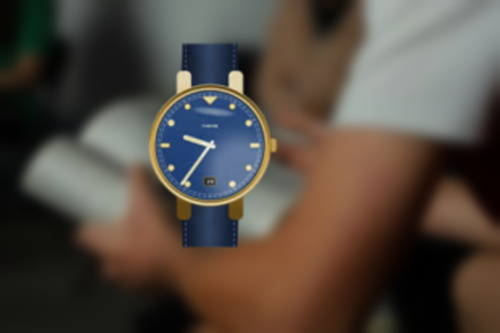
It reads 9h36
